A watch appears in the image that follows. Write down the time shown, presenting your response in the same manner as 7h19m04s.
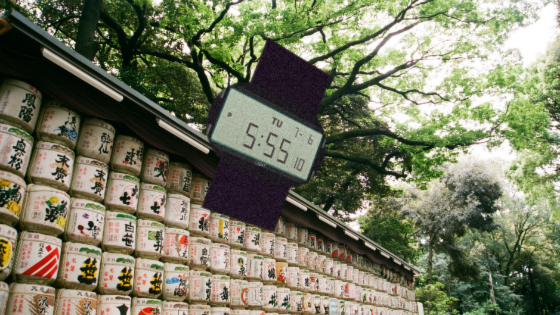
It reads 5h55m10s
